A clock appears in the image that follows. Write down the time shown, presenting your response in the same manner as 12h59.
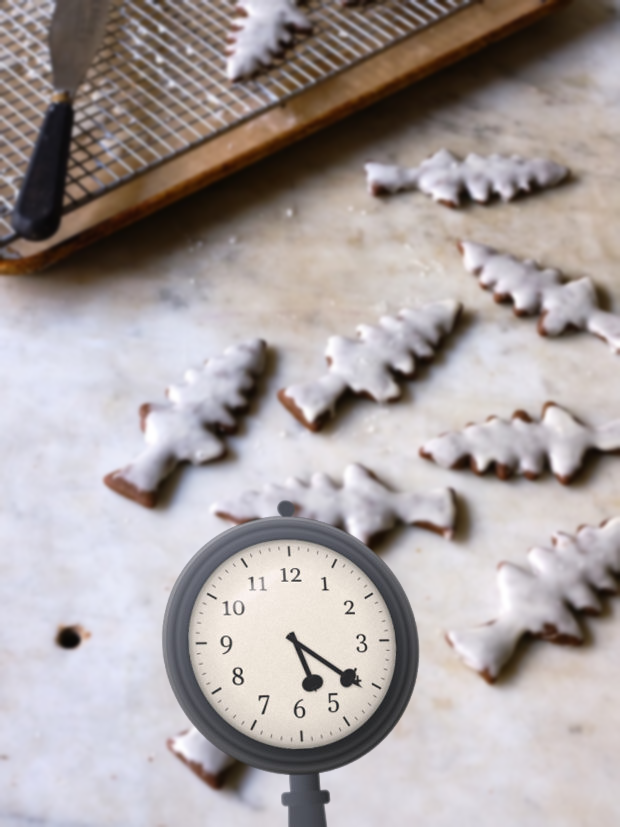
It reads 5h21
